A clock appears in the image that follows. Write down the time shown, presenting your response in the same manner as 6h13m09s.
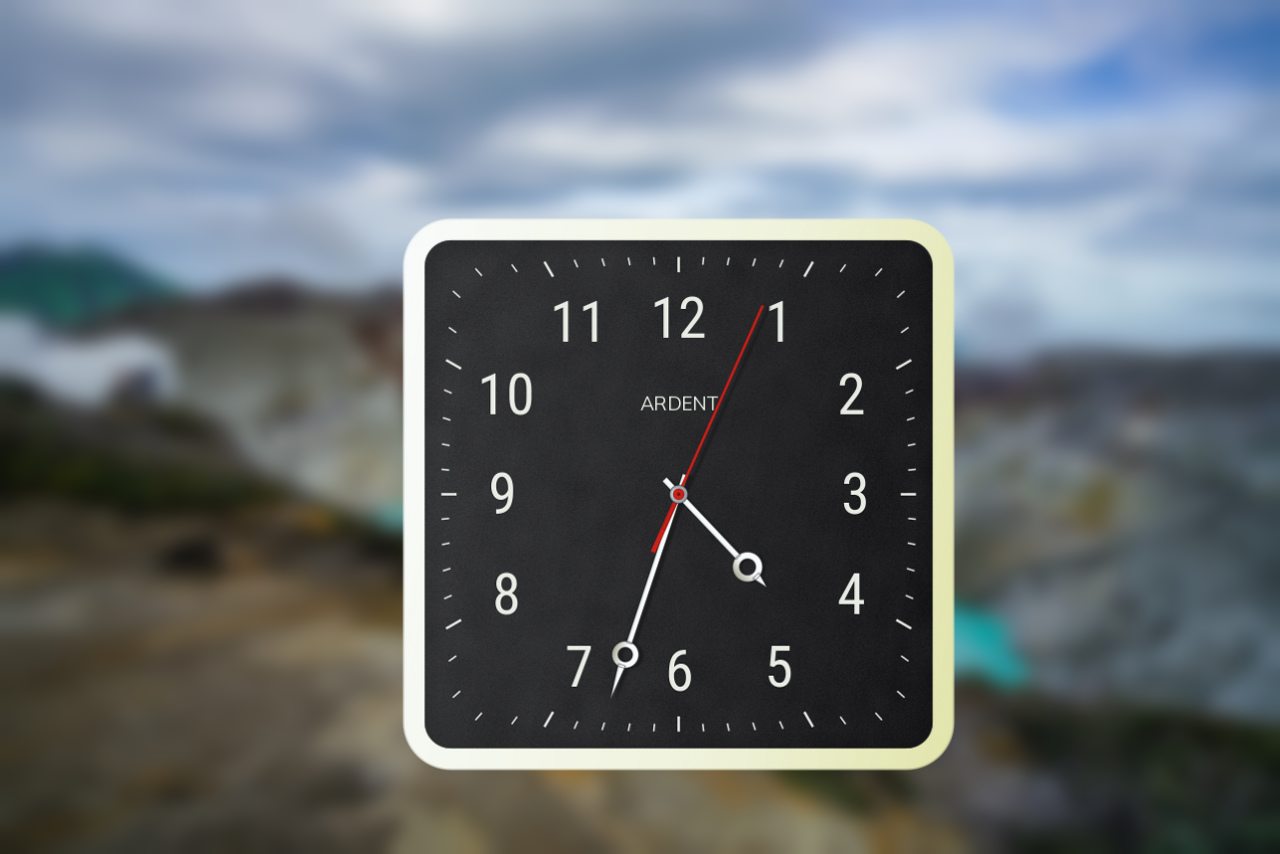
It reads 4h33m04s
